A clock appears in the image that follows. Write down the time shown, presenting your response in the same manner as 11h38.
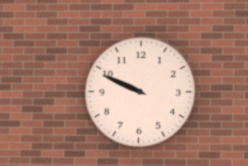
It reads 9h49
